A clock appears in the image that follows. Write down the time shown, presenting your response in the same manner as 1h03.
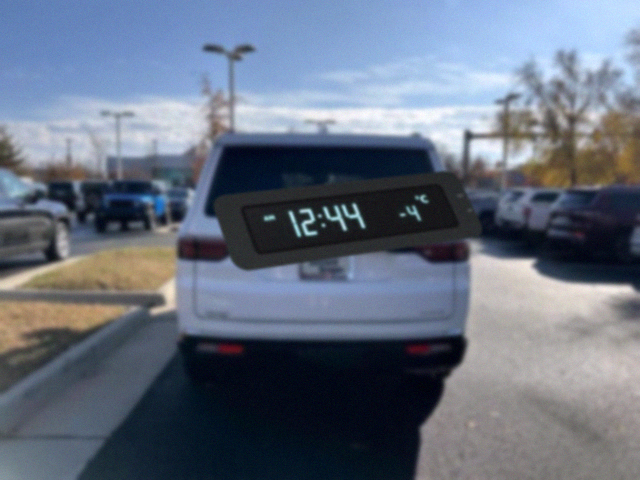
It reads 12h44
